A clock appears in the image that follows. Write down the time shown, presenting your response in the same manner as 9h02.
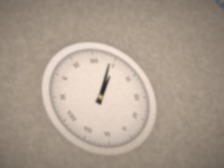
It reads 1h04
